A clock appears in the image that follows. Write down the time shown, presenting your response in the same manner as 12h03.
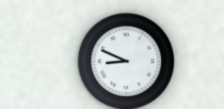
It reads 8h49
